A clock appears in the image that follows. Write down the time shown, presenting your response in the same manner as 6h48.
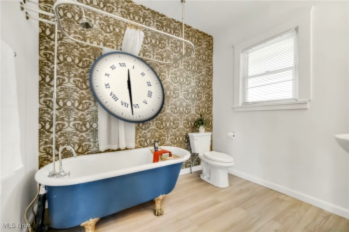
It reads 12h32
